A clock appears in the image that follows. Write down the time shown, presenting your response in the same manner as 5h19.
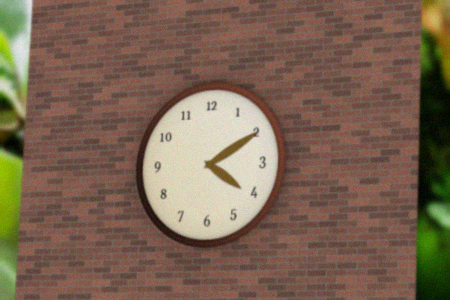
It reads 4h10
